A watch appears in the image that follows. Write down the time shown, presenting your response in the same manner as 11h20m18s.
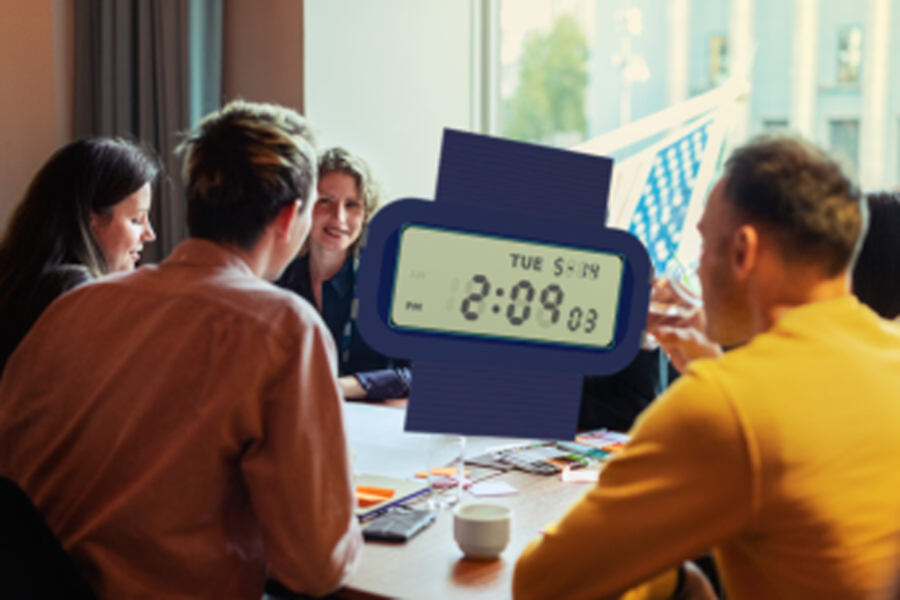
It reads 2h09m03s
